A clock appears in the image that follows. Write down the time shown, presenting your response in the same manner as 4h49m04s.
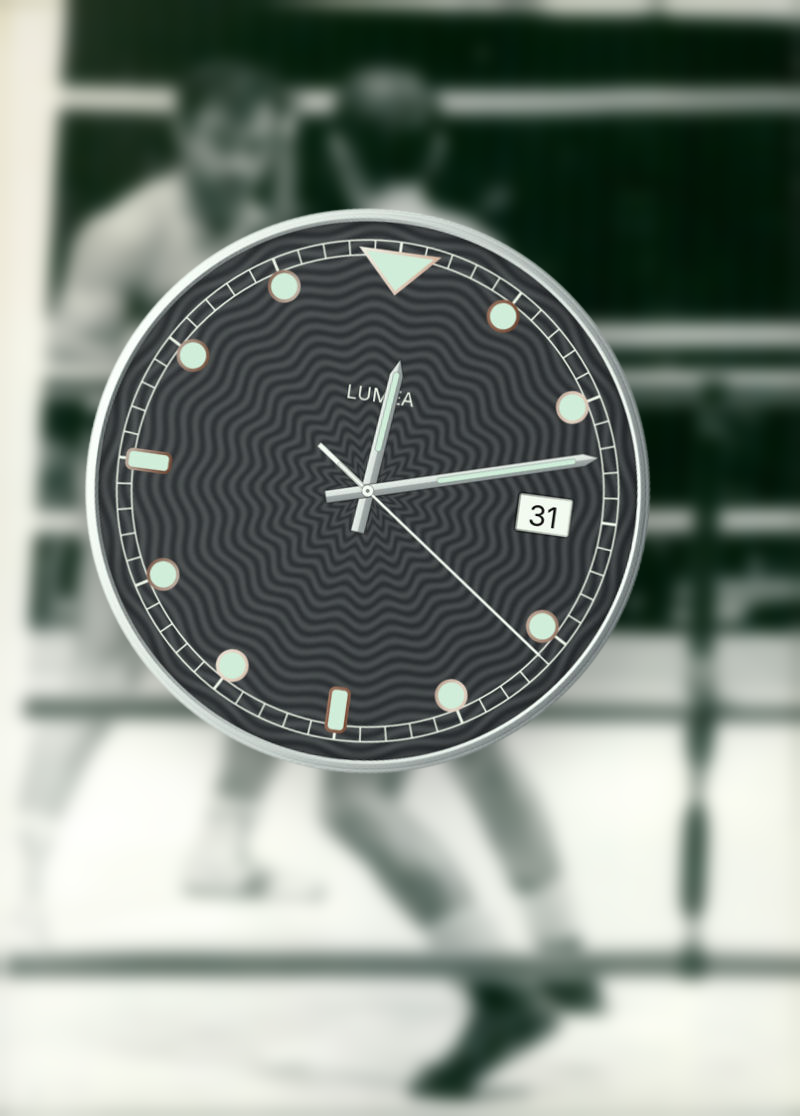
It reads 12h12m21s
